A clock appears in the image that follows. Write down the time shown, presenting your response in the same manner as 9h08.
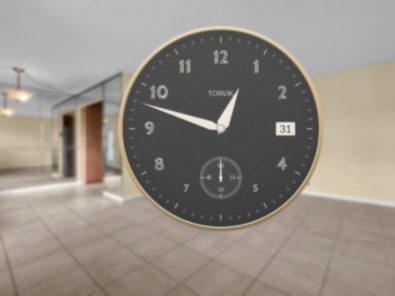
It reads 12h48
